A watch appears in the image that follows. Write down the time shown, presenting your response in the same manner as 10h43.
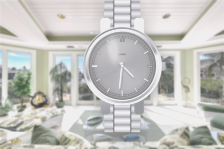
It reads 4h31
